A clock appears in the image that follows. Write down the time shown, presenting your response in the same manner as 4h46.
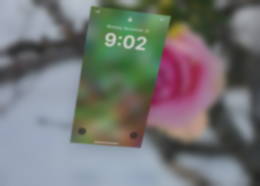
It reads 9h02
